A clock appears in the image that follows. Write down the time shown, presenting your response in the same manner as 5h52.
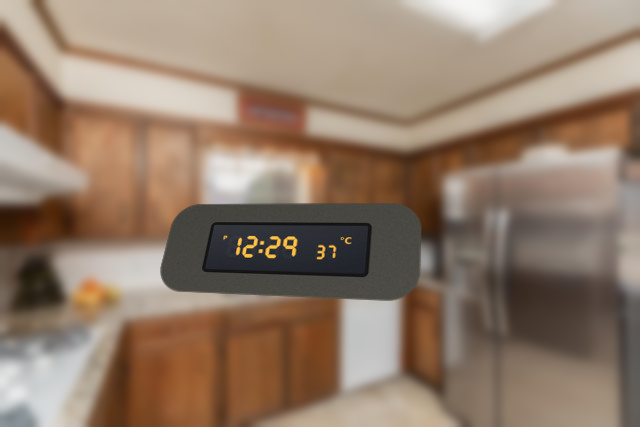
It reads 12h29
